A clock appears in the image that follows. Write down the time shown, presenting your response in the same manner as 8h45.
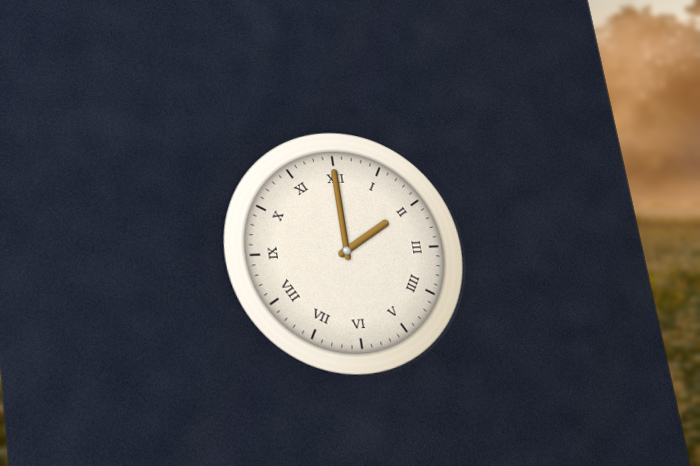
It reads 2h00
